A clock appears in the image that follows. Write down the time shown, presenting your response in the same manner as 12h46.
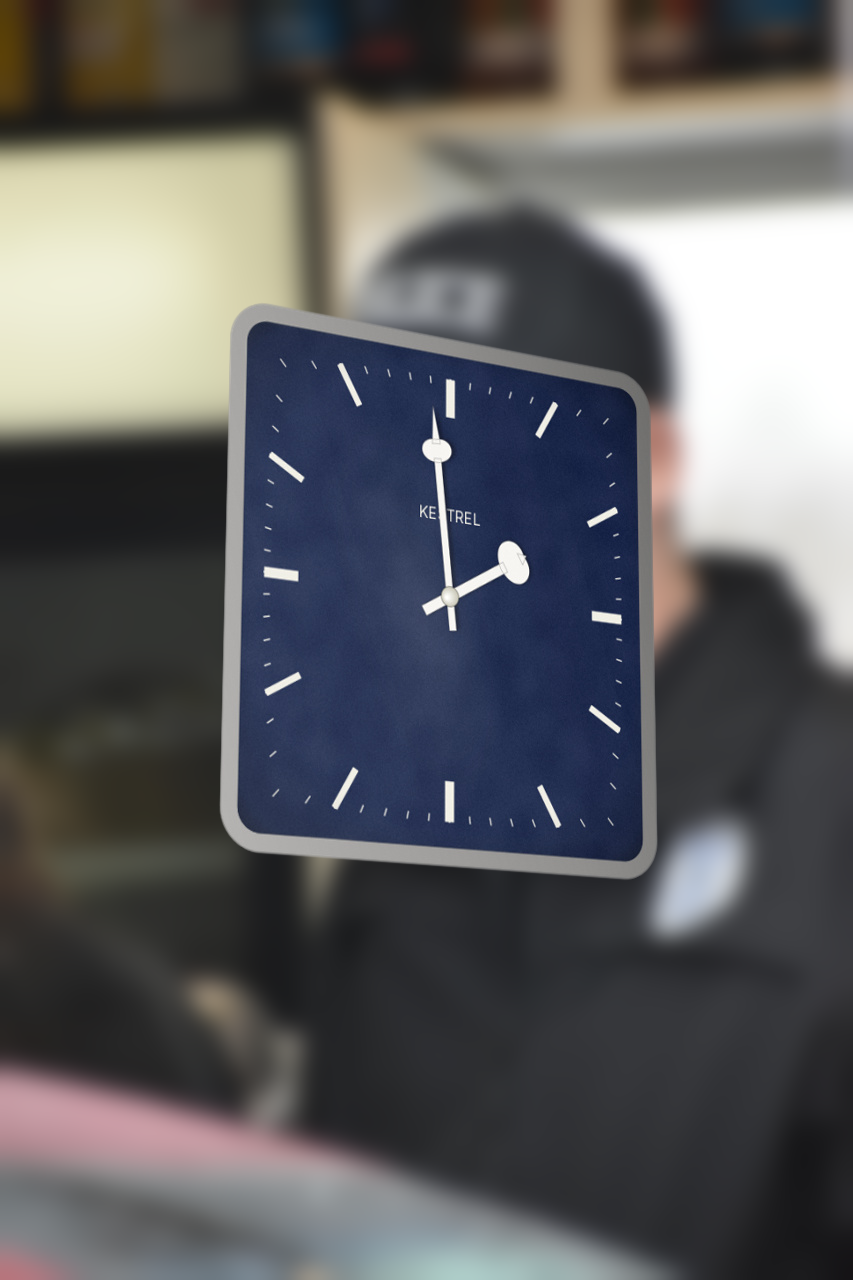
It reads 1h59
